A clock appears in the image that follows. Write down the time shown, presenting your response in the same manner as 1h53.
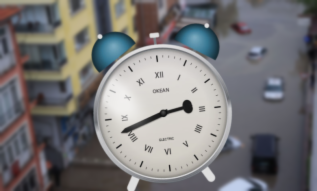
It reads 2h42
